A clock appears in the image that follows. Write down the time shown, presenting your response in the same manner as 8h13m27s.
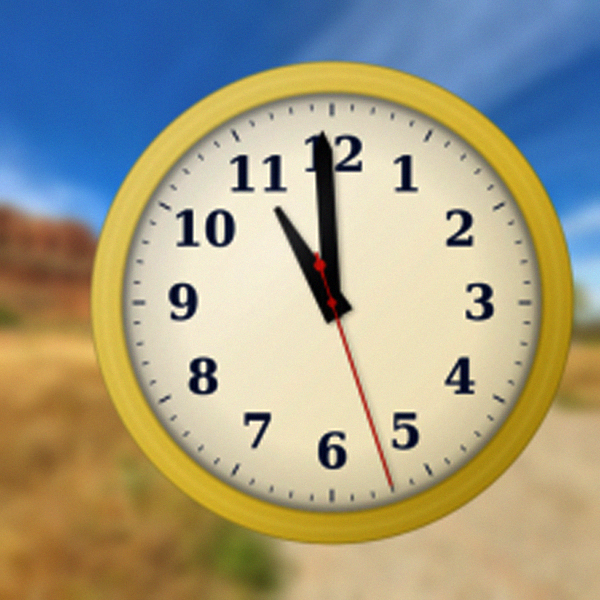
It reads 10h59m27s
